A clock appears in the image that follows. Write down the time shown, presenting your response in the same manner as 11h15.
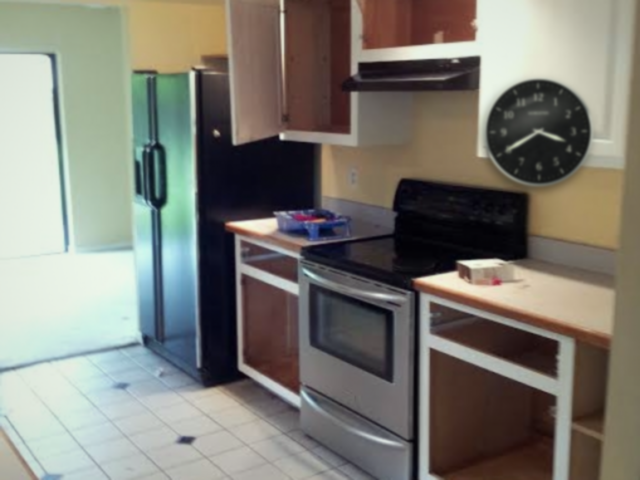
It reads 3h40
